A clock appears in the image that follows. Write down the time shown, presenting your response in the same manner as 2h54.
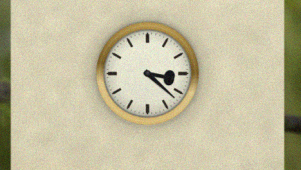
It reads 3h22
